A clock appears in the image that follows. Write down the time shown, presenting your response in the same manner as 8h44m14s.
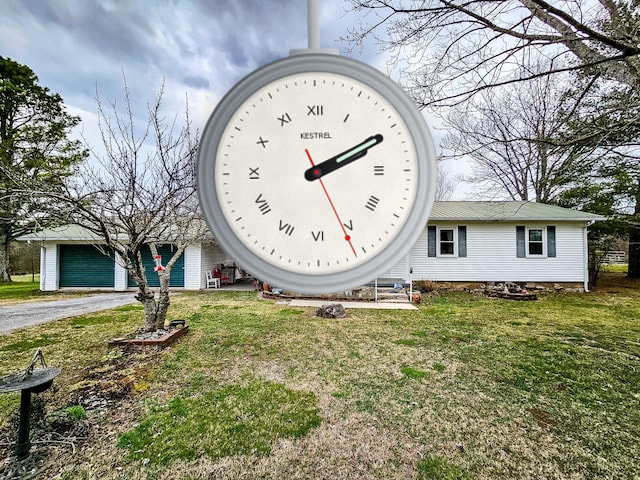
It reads 2h10m26s
